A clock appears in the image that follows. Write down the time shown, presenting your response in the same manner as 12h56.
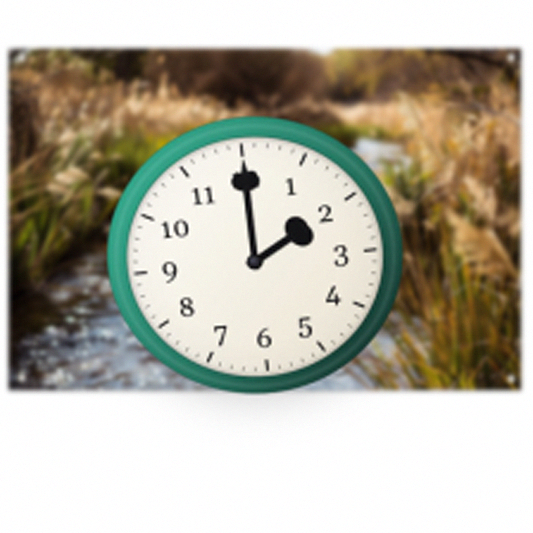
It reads 2h00
